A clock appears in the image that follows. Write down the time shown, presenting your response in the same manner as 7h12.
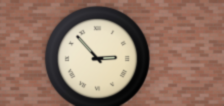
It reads 2h53
